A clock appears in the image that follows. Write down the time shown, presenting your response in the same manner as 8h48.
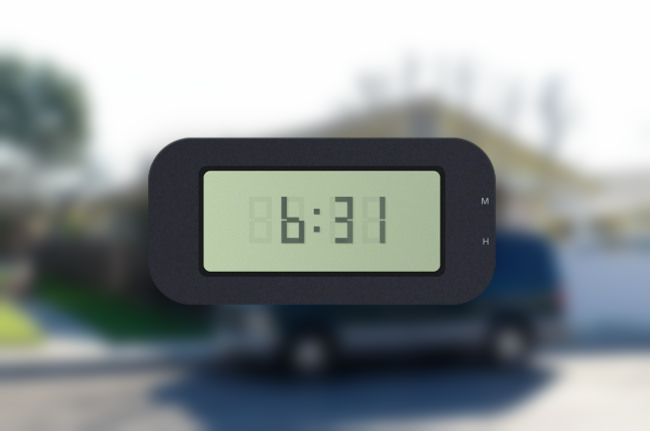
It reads 6h31
